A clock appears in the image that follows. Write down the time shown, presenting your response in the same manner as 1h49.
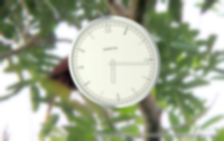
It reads 6h16
